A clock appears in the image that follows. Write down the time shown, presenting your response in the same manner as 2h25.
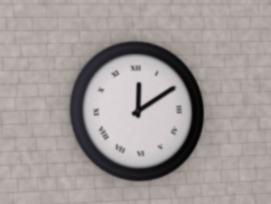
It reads 12h10
